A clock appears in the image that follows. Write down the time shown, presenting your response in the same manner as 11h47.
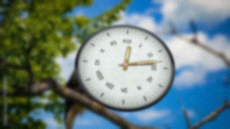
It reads 12h13
